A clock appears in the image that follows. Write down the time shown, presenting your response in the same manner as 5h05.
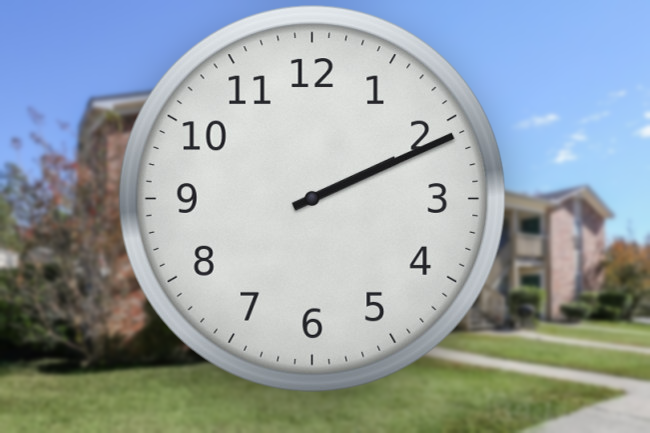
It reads 2h11
